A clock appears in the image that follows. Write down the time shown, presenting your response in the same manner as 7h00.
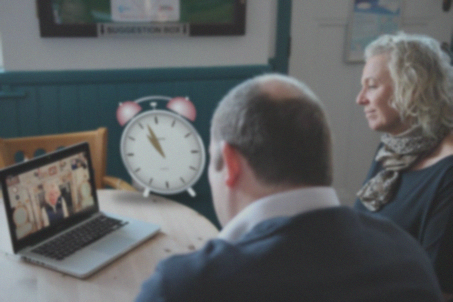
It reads 10h57
